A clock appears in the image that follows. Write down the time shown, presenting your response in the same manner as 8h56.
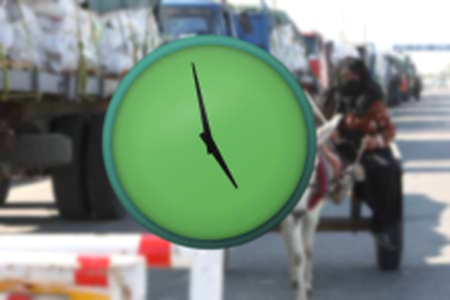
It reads 4h58
